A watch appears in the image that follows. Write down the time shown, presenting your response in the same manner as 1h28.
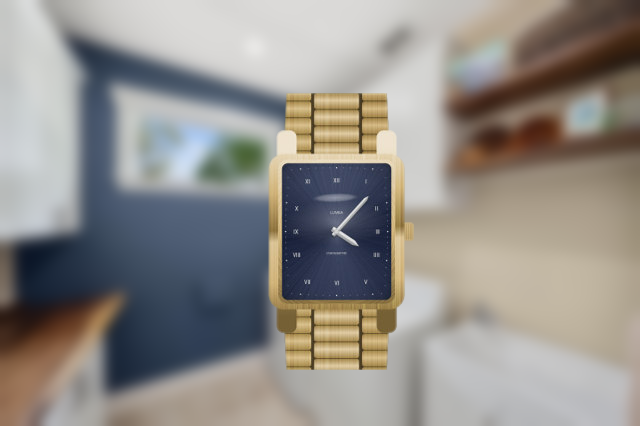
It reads 4h07
